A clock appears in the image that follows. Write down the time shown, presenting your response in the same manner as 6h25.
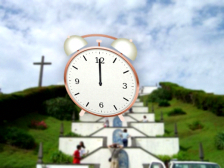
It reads 12h00
